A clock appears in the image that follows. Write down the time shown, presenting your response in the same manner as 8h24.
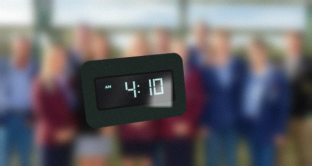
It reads 4h10
